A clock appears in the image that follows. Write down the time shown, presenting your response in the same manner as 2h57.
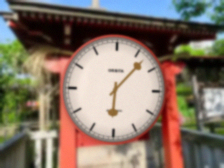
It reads 6h07
